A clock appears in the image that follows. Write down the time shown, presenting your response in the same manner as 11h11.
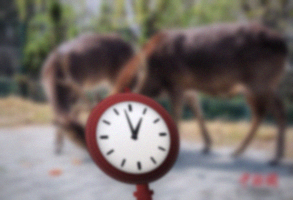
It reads 12h58
